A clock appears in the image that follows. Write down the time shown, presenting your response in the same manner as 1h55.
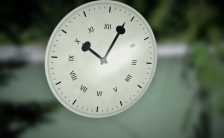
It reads 10h04
